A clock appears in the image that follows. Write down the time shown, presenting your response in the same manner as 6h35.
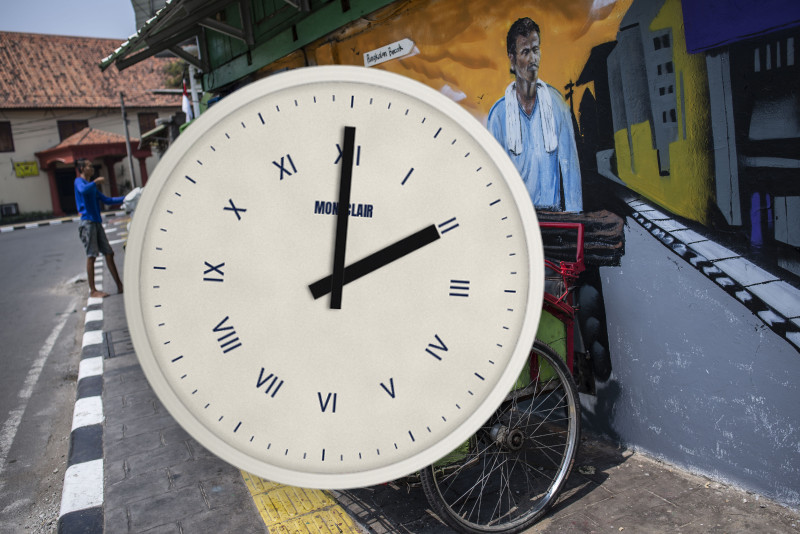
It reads 2h00
